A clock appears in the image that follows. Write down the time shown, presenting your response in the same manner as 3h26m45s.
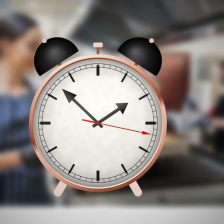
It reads 1h52m17s
